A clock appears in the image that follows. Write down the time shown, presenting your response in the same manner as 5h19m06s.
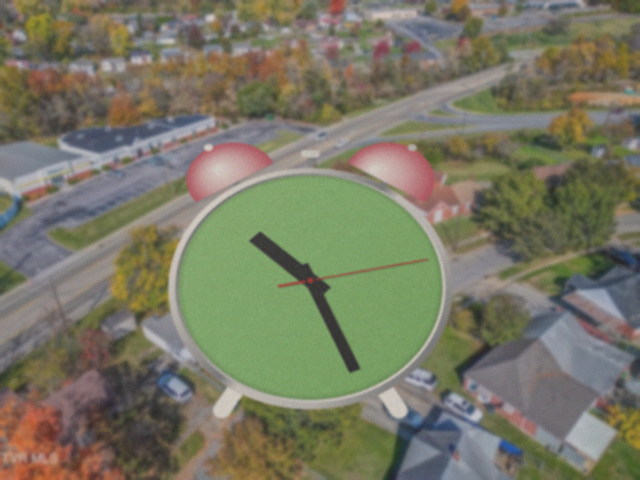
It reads 10h26m13s
